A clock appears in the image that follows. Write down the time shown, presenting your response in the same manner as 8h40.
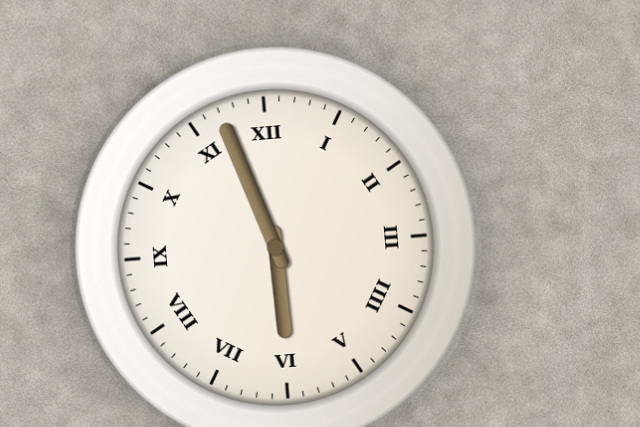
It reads 5h57
